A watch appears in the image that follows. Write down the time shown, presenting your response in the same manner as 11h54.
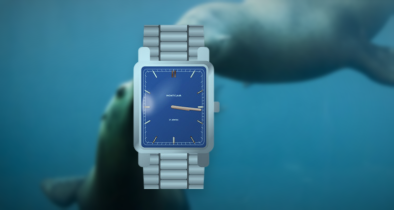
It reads 3h16
